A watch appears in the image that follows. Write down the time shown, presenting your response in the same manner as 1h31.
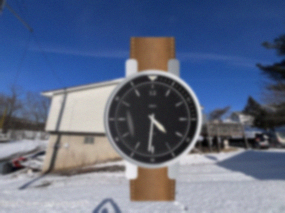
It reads 4h31
